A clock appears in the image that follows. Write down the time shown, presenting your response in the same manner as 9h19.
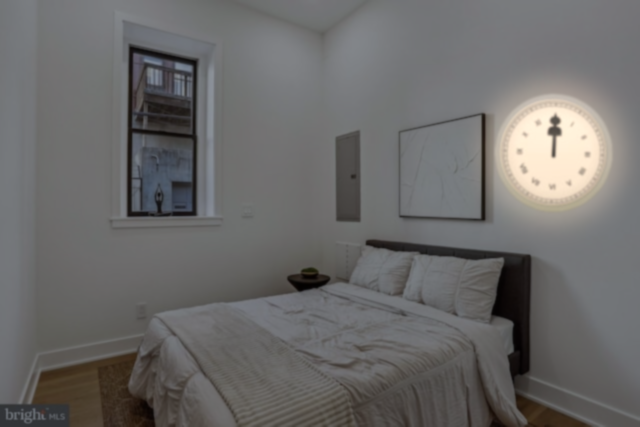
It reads 12h00
